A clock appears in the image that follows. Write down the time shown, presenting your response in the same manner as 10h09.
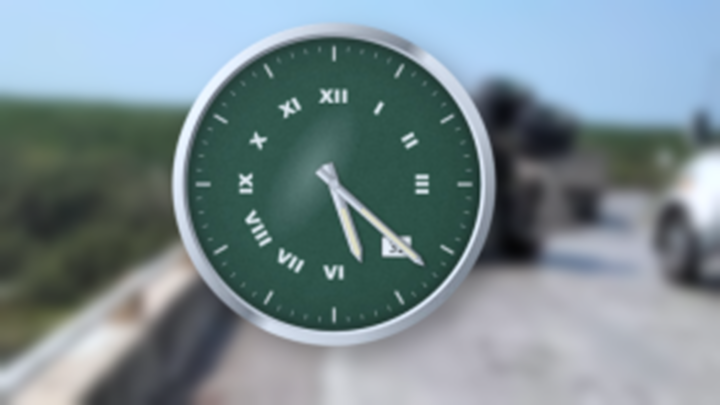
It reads 5h22
